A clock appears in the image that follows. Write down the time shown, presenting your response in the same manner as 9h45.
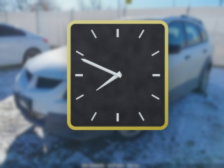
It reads 7h49
